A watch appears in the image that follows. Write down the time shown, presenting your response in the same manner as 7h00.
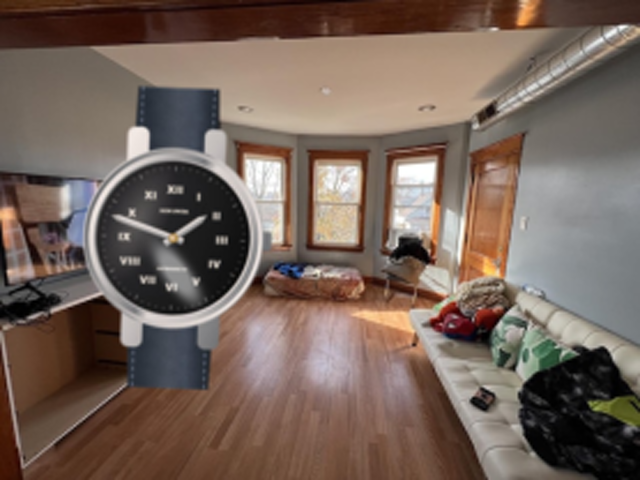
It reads 1h48
